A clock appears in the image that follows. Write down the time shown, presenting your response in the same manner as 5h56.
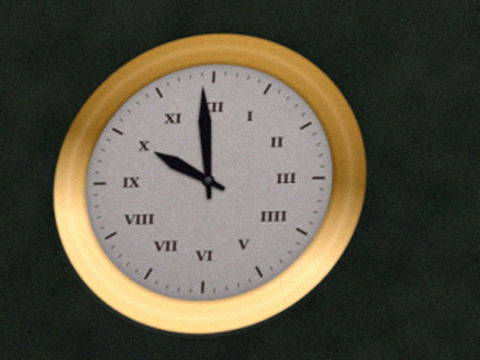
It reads 9h59
